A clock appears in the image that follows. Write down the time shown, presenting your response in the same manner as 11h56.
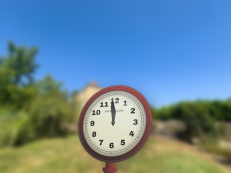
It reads 11h59
